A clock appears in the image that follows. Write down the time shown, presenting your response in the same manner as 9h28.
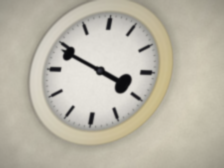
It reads 3h49
